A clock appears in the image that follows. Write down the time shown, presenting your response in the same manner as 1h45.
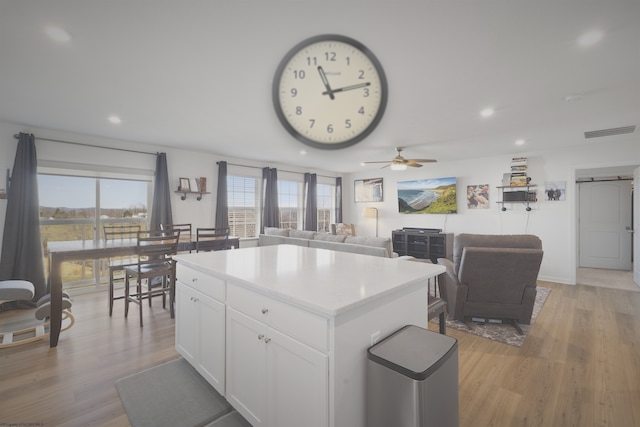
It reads 11h13
